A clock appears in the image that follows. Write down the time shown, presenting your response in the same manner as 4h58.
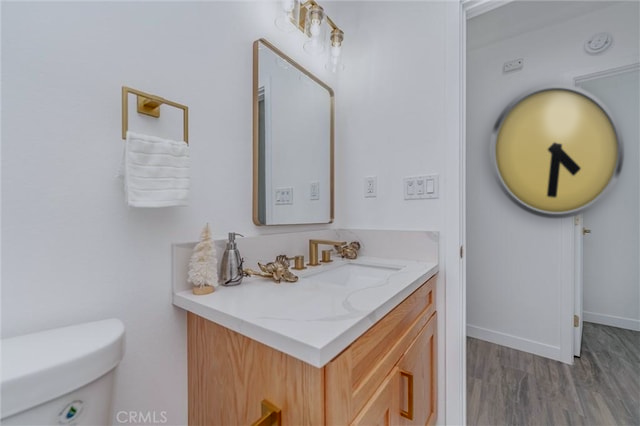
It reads 4h31
